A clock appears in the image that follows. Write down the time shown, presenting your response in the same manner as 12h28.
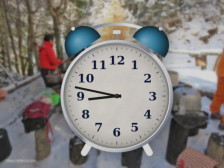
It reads 8h47
